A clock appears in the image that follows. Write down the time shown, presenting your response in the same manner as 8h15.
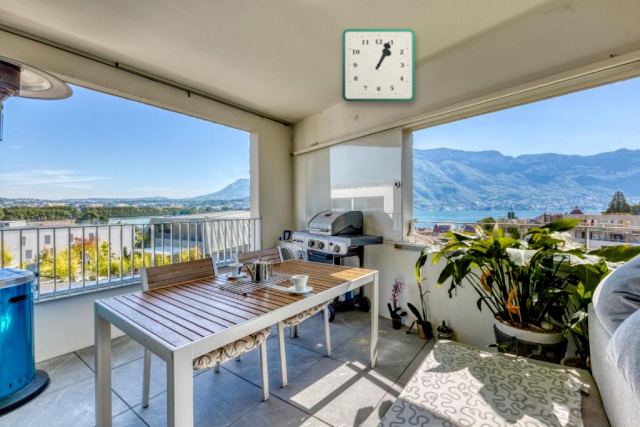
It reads 1h04
